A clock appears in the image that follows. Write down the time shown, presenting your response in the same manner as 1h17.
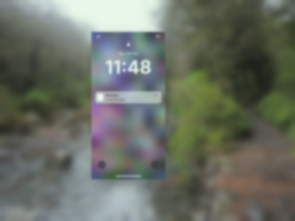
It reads 11h48
